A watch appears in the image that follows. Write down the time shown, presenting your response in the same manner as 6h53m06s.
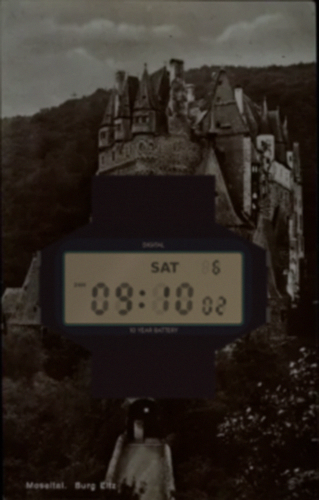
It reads 9h10m02s
